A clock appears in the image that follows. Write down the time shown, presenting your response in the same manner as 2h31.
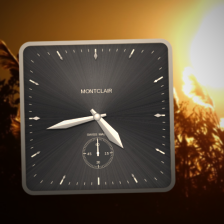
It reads 4h43
